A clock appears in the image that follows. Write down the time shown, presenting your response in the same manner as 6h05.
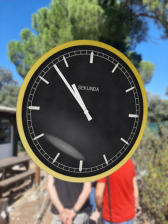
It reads 10h53
